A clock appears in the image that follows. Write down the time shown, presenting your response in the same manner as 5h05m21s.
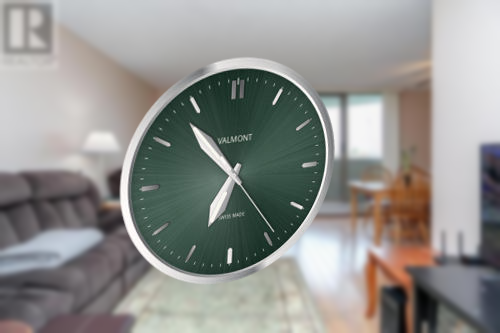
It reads 6h53m24s
